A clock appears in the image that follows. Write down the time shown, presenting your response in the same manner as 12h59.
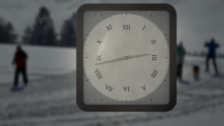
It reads 2h43
